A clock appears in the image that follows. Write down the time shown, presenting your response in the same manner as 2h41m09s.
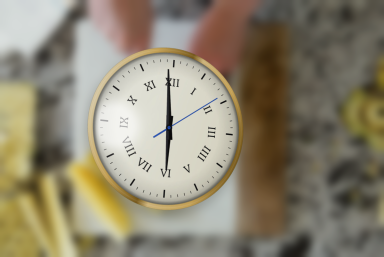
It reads 5h59m09s
